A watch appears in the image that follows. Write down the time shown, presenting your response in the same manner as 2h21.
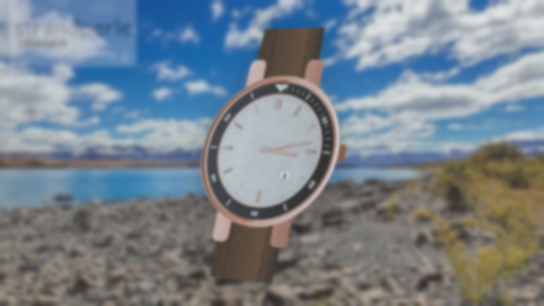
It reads 3h13
